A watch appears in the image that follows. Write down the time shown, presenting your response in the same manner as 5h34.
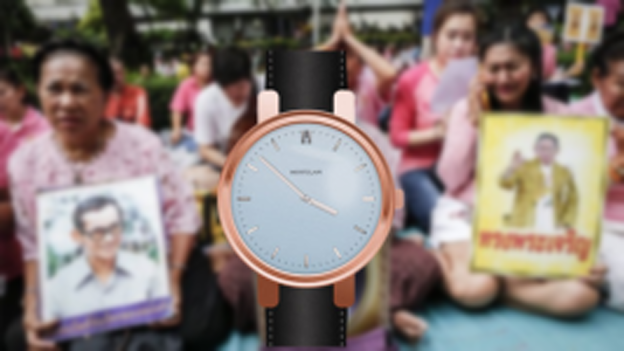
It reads 3h52
